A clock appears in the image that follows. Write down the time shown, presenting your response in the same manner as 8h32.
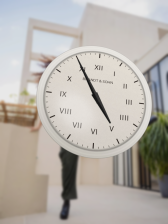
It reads 4h55
